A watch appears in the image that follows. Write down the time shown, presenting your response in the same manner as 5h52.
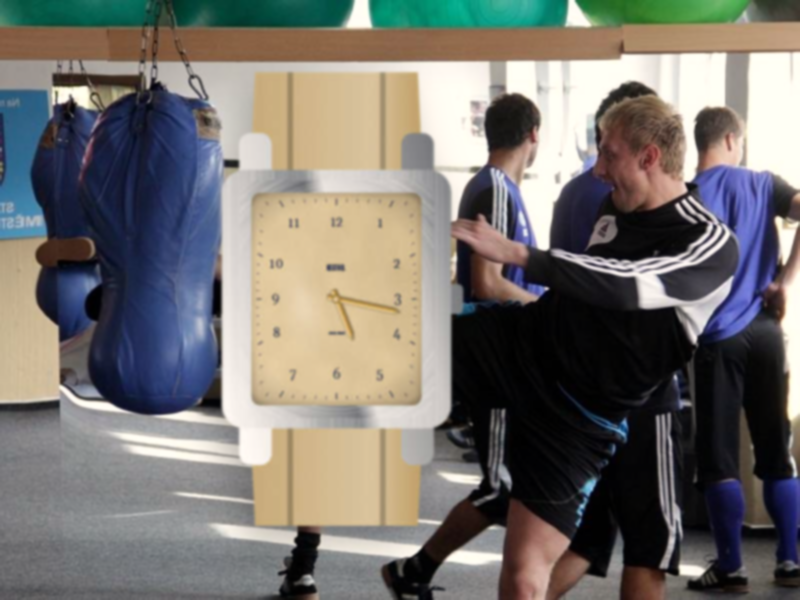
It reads 5h17
